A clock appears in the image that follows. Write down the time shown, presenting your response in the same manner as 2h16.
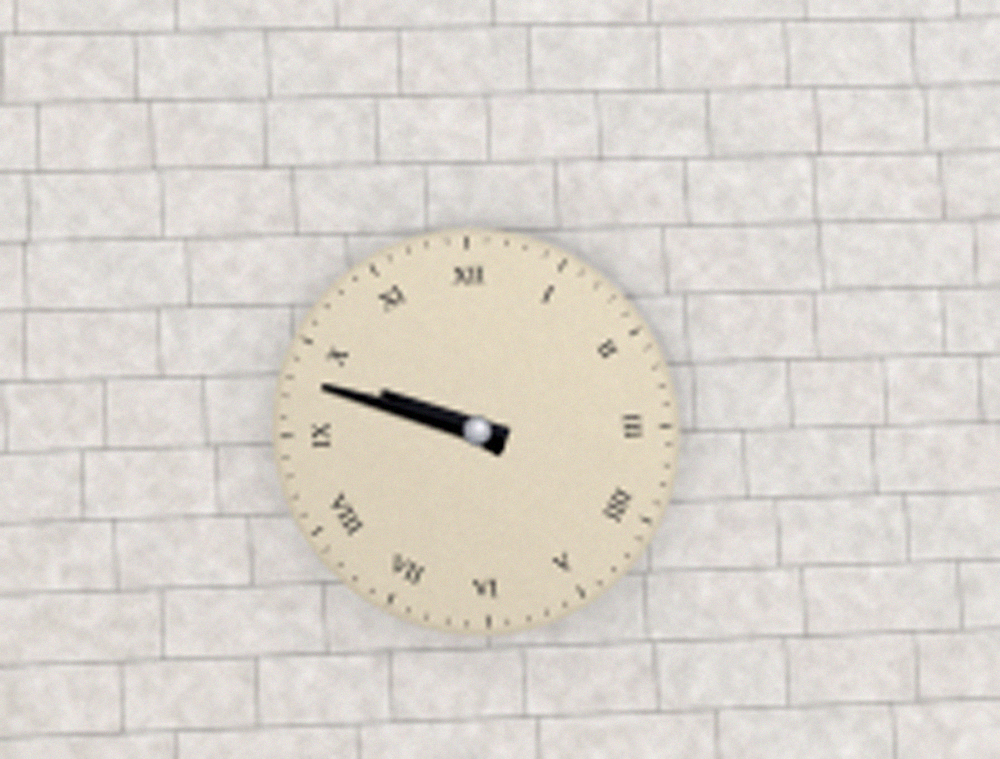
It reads 9h48
